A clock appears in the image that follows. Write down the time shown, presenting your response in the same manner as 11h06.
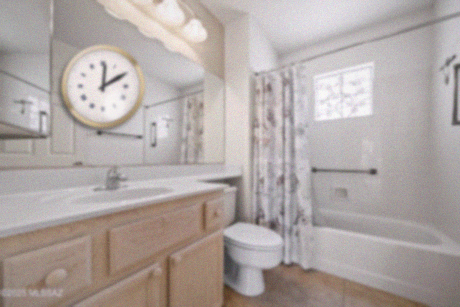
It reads 12h10
